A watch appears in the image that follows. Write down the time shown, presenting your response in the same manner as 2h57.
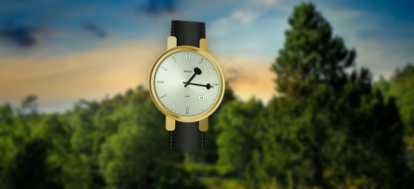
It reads 1h16
